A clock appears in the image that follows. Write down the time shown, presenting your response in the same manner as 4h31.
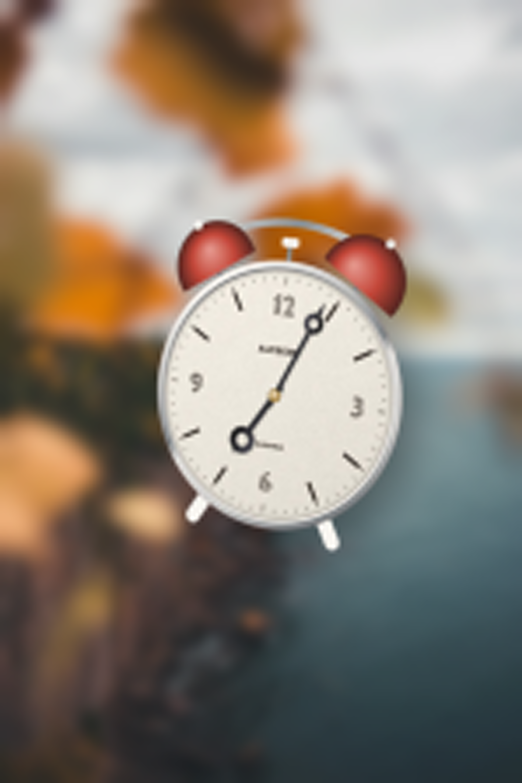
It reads 7h04
